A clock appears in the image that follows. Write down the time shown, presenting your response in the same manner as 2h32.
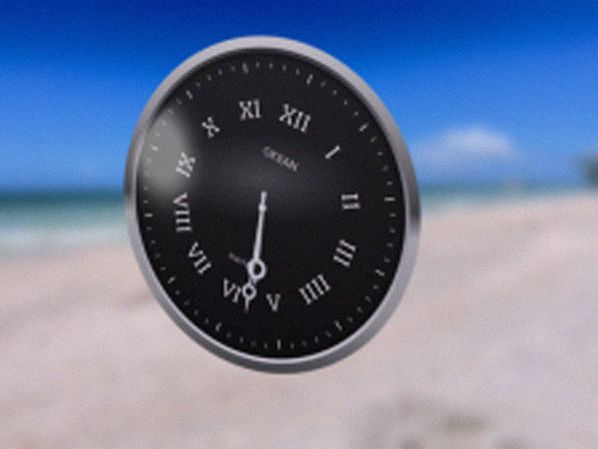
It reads 5h28
